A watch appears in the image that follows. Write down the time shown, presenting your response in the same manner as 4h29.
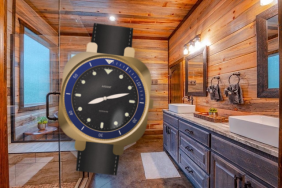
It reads 8h12
